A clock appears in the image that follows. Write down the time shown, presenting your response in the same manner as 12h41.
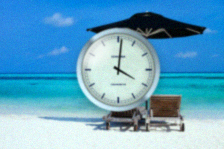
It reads 4h01
